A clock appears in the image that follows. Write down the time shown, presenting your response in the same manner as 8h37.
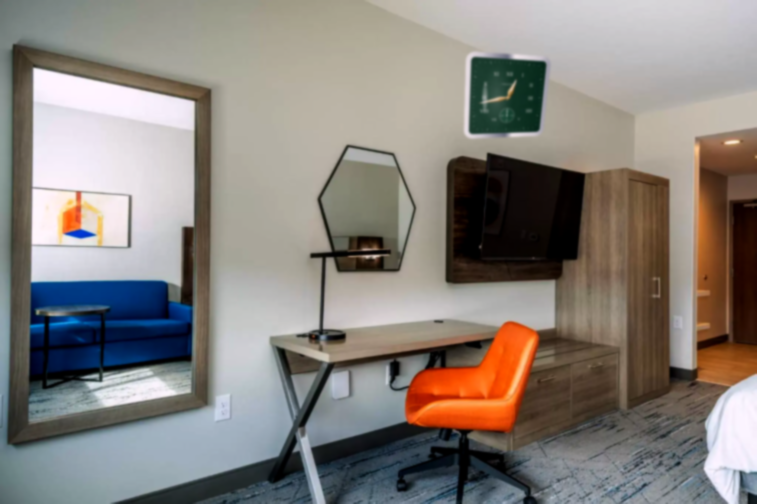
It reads 12h43
